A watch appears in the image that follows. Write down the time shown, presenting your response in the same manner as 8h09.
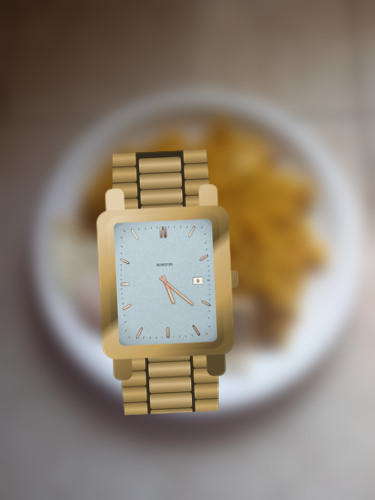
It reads 5h22
